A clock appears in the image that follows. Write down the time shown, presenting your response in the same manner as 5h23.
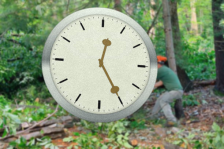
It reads 12h25
